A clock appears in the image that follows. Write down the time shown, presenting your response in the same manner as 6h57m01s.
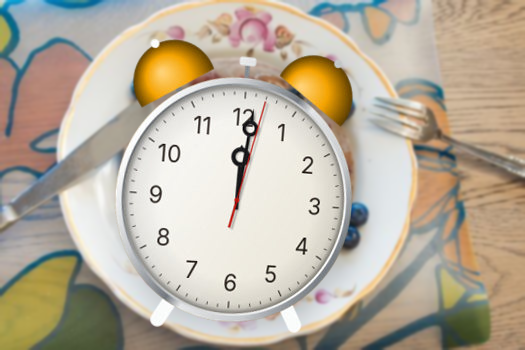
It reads 12h01m02s
